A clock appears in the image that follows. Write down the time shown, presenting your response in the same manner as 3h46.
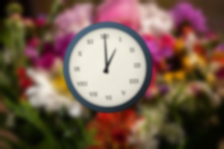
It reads 1h00
